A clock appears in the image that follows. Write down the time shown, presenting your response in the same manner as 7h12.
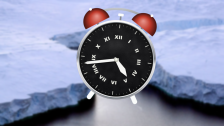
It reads 4h43
